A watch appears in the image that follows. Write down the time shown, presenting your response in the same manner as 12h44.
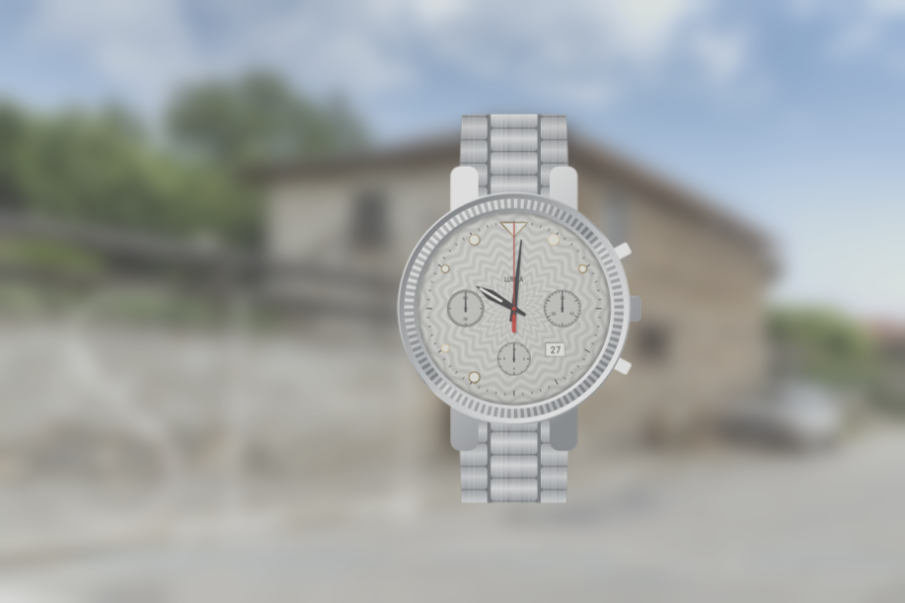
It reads 10h01
